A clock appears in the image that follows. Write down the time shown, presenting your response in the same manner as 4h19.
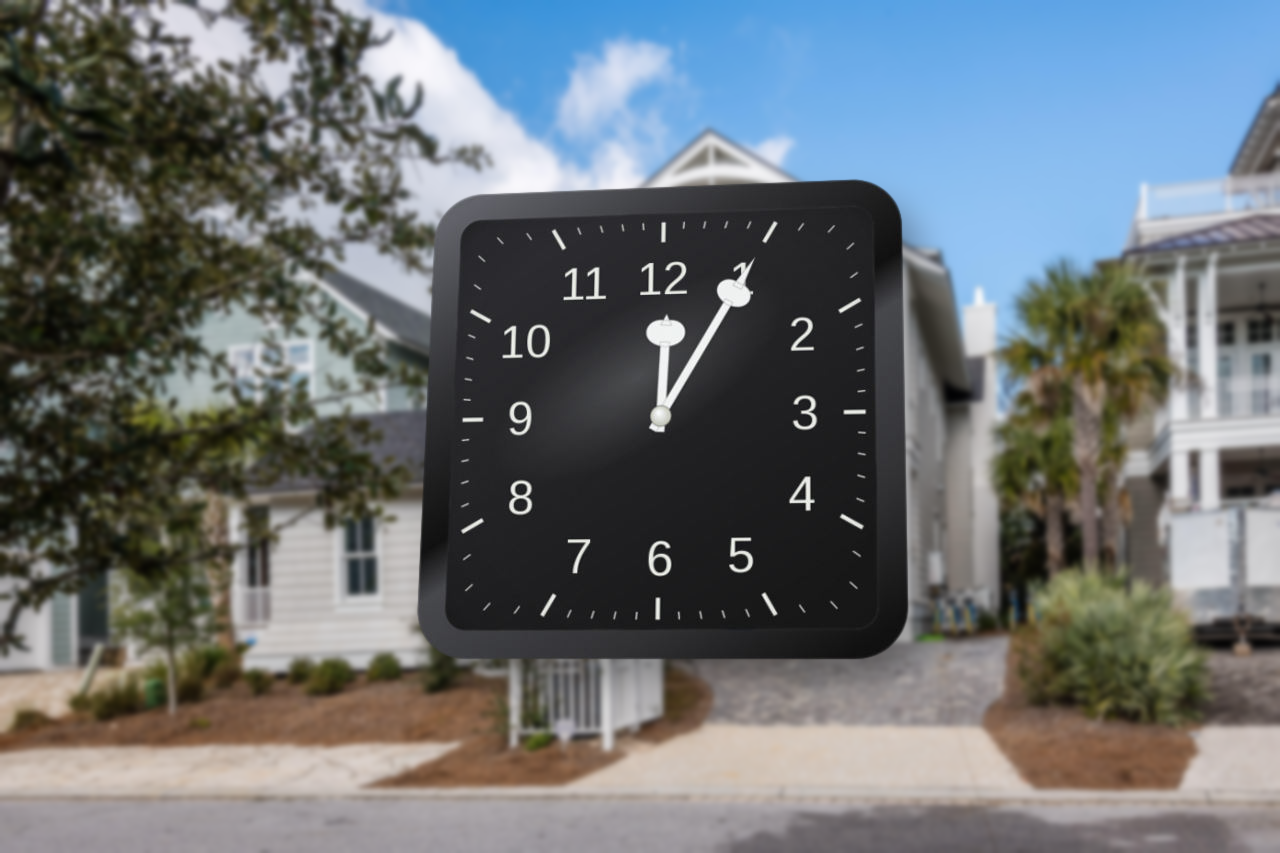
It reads 12h05
